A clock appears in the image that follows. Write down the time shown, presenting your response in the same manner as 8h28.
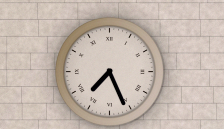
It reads 7h26
